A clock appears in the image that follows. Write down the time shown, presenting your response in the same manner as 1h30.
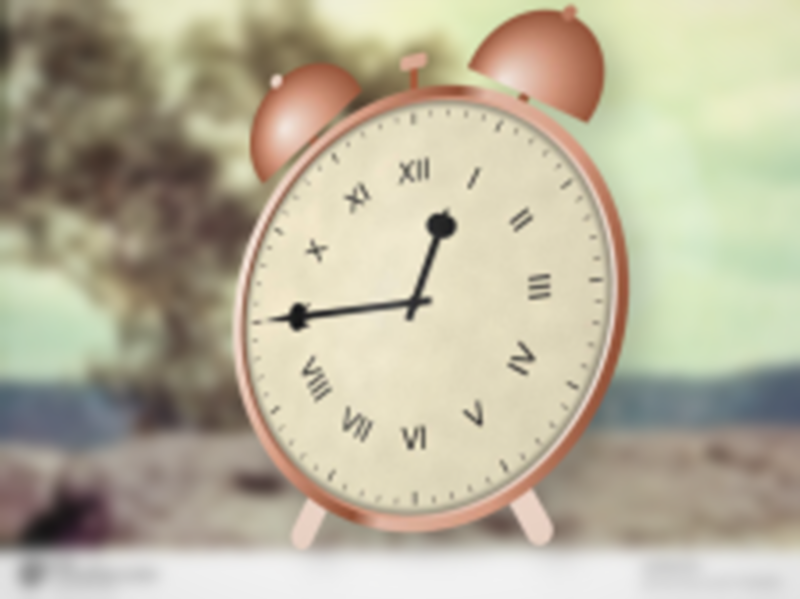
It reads 12h45
